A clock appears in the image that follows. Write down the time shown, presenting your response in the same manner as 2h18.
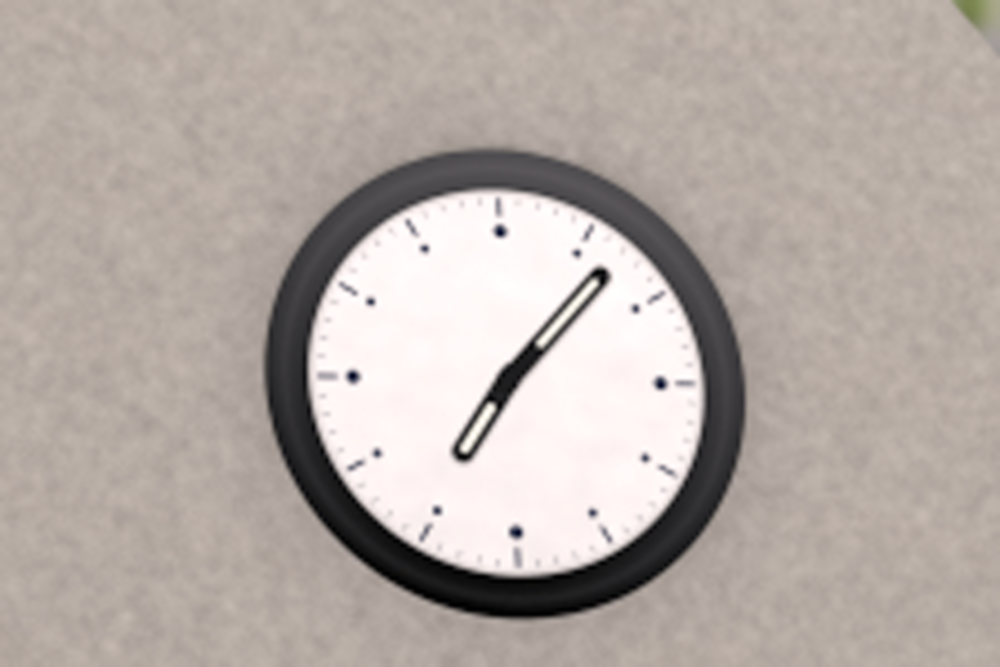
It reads 7h07
